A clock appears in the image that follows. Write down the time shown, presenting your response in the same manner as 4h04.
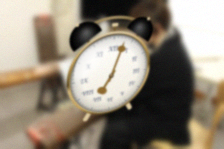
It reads 7h03
